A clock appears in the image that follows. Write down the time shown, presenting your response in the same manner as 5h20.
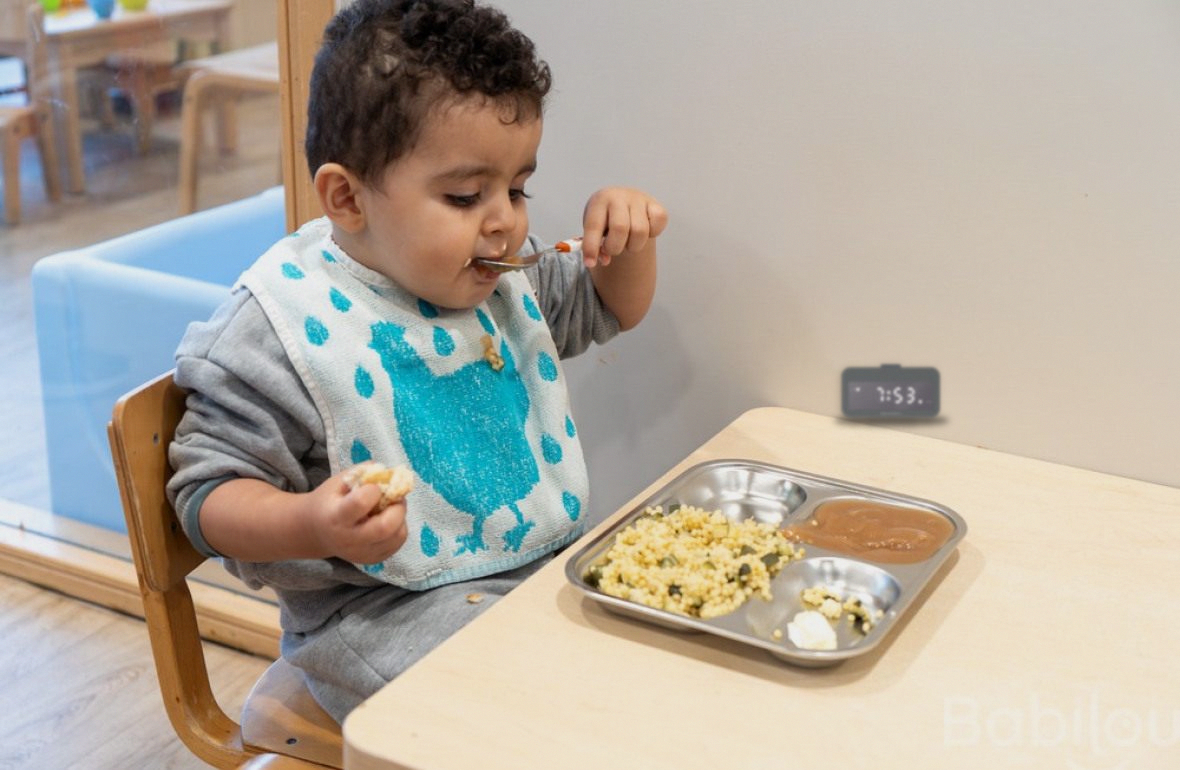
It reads 7h53
